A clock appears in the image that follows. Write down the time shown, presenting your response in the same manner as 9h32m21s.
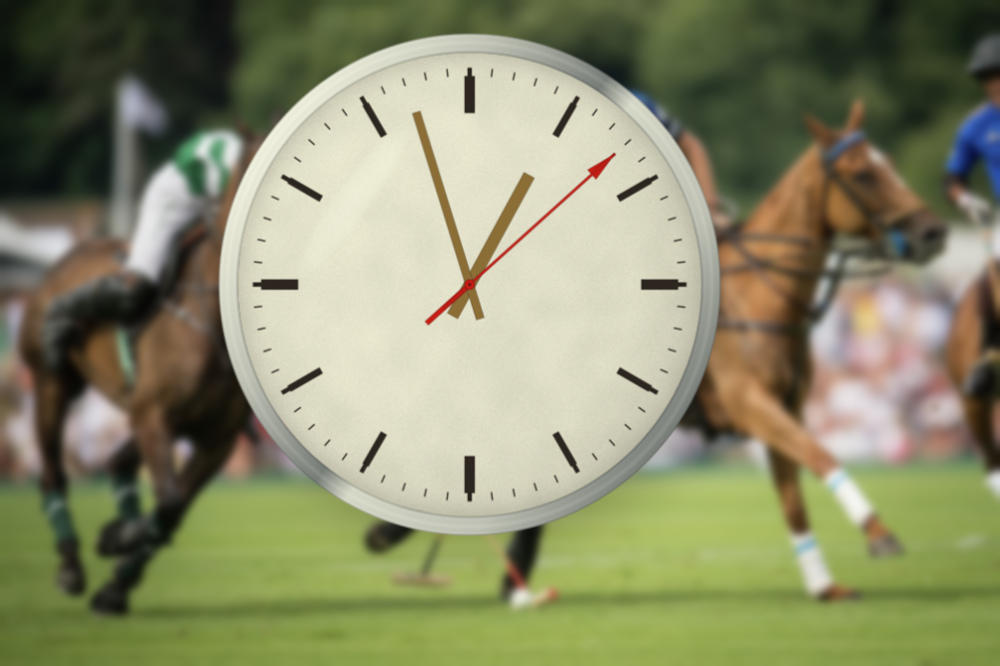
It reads 12h57m08s
